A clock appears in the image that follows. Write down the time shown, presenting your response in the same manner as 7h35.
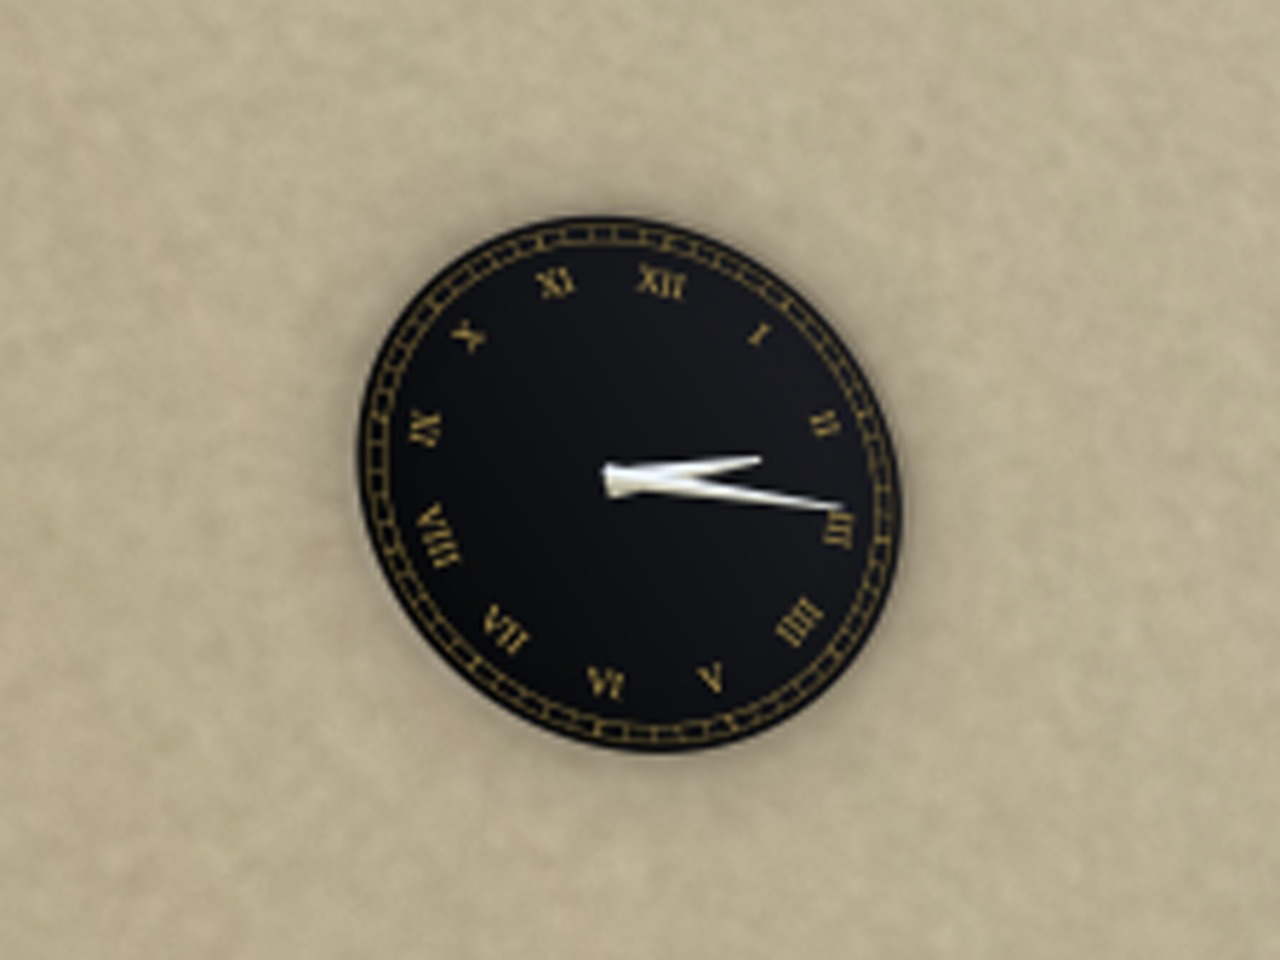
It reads 2h14
